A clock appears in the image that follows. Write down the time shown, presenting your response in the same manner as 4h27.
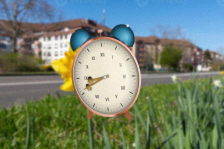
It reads 8h41
